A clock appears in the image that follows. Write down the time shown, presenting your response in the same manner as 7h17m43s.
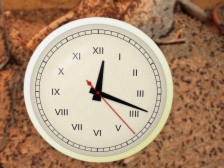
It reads 12h18m23s
